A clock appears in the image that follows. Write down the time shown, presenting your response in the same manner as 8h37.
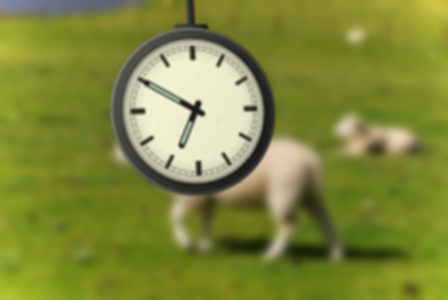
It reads 6h50
